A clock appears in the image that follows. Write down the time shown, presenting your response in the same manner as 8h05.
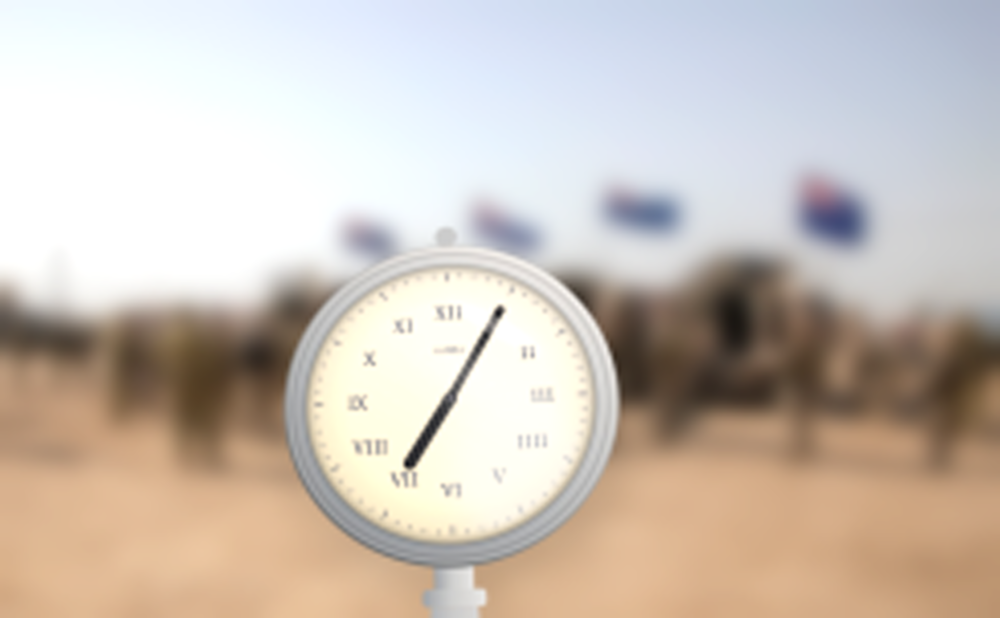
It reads 7h05
